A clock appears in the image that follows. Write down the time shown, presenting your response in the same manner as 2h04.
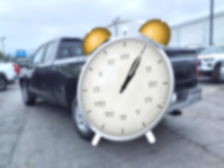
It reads 1h05
